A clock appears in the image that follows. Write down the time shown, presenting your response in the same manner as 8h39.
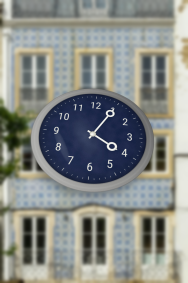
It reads 4h05
